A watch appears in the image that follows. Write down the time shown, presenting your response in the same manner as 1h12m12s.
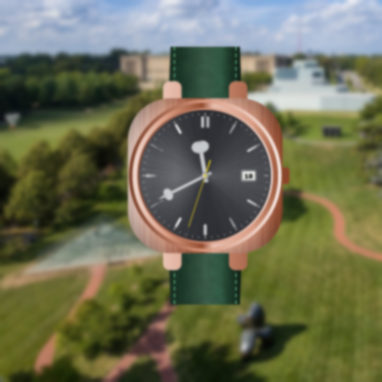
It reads 11h40m33s
